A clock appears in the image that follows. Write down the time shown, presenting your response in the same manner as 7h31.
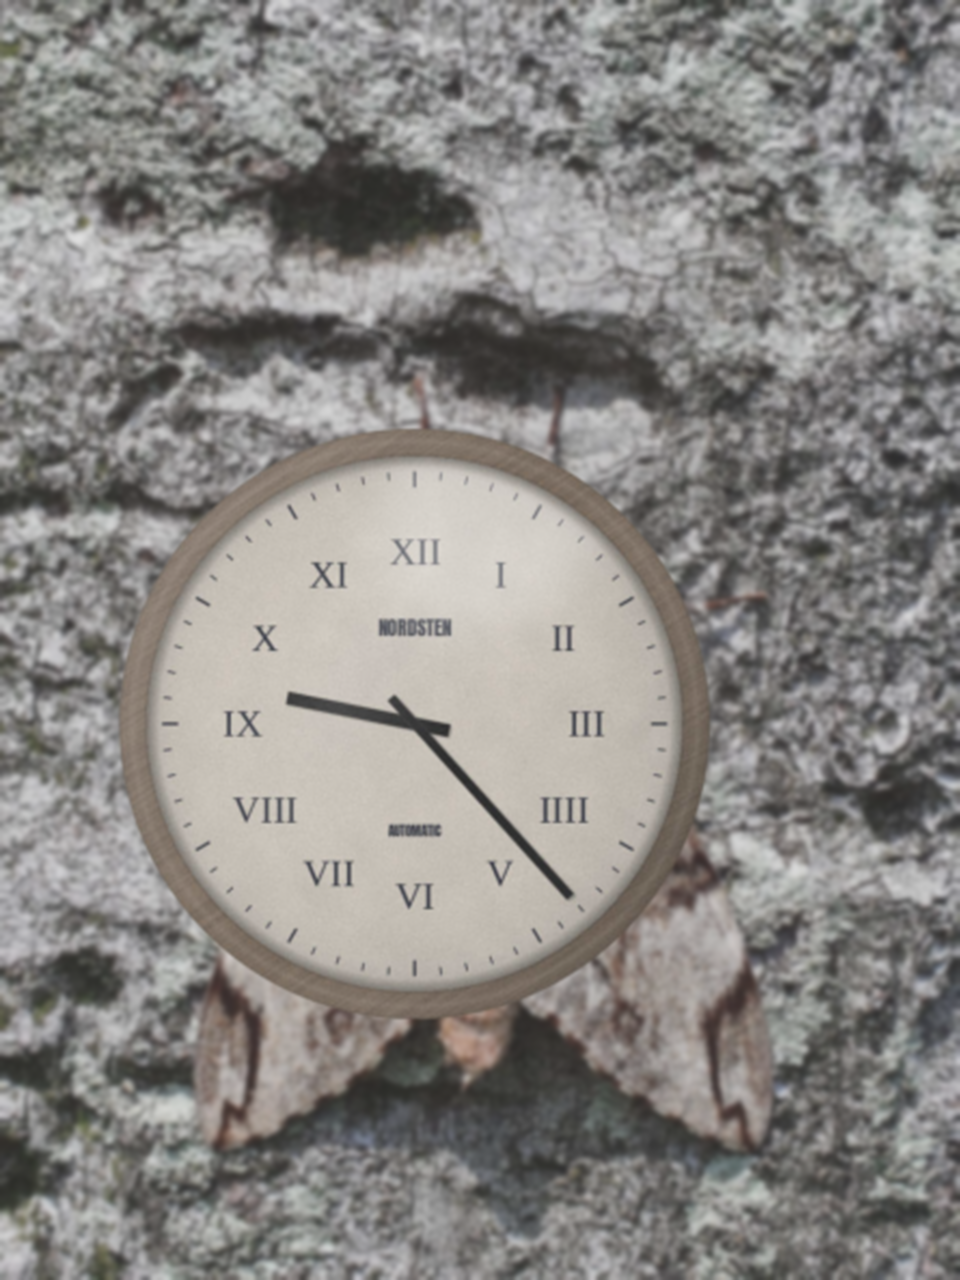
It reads 9h23
